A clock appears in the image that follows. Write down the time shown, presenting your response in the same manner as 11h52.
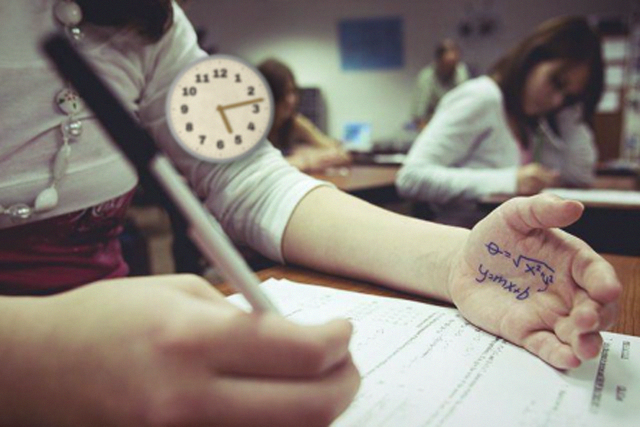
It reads 5h13
